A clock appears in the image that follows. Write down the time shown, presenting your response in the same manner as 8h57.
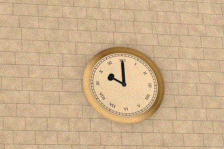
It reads 10h00
